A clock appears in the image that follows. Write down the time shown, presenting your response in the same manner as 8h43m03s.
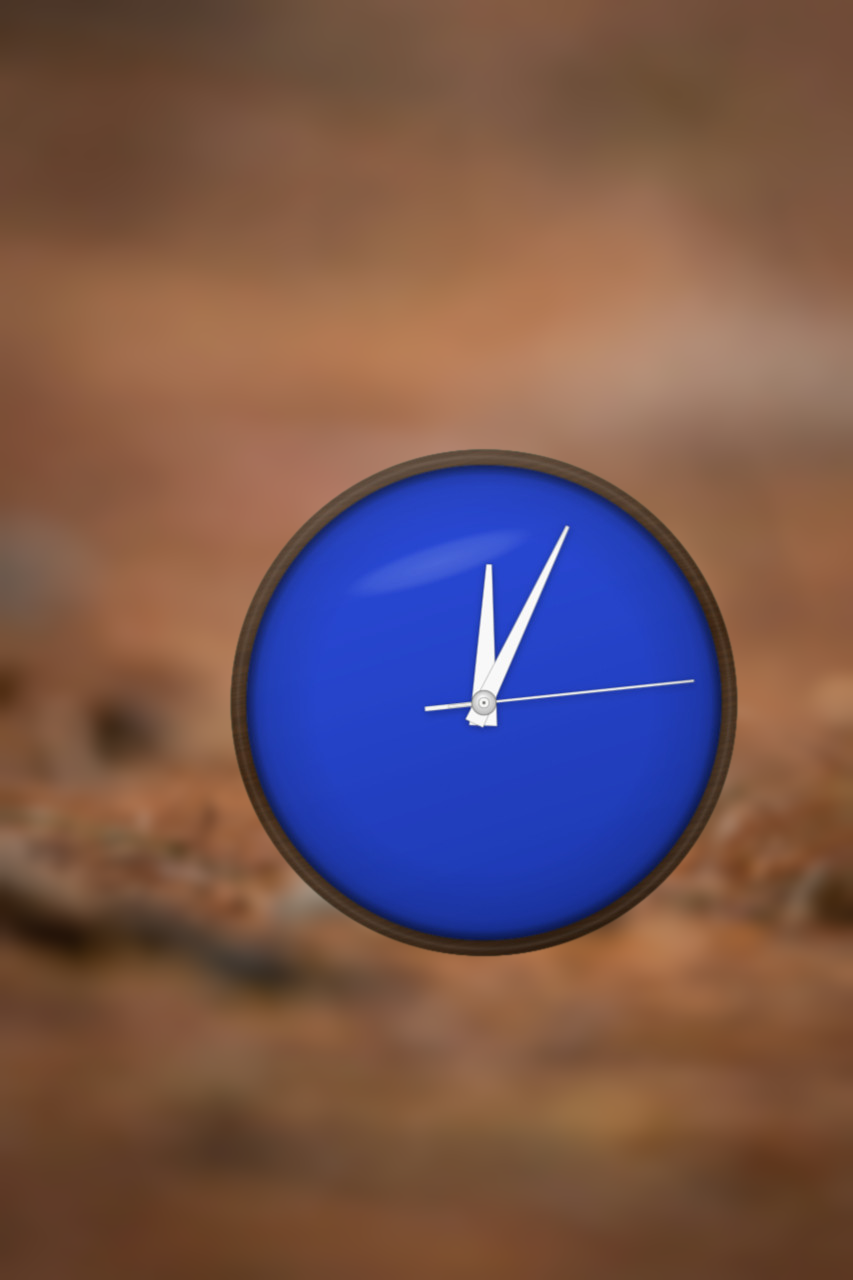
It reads 12h04m14s
